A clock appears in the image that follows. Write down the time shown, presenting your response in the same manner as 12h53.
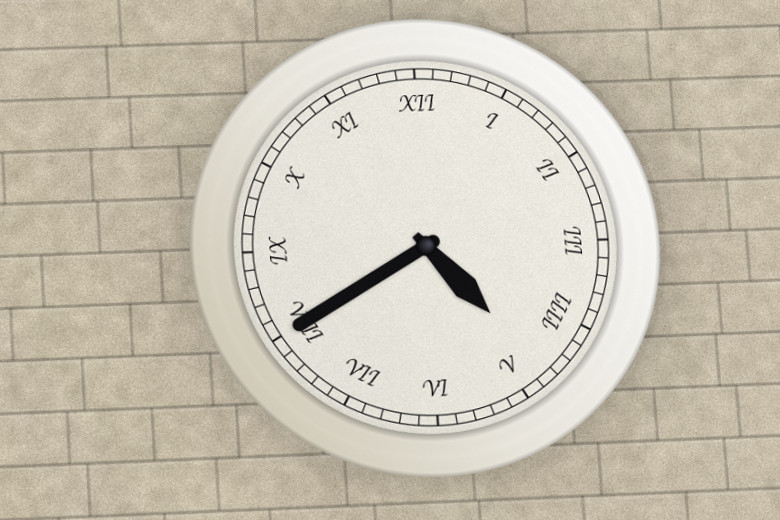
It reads 4h40
